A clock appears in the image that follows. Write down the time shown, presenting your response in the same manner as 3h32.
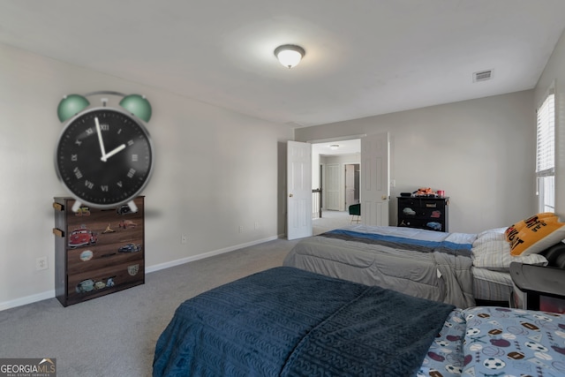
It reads 1h58
